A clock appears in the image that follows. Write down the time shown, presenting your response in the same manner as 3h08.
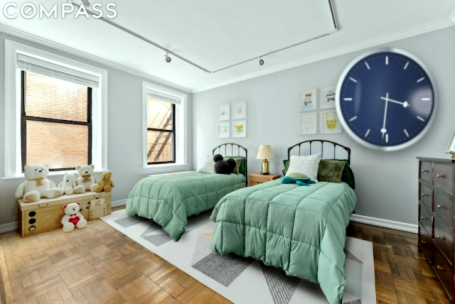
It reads 3h31
